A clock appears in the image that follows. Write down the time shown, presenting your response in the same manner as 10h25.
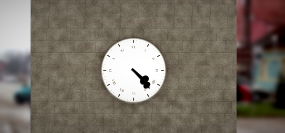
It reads 4h23
